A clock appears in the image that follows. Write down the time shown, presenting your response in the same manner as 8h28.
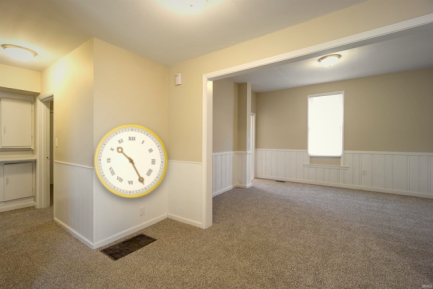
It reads 10h25
